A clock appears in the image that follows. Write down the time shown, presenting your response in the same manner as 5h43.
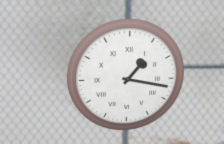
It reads 1h17
